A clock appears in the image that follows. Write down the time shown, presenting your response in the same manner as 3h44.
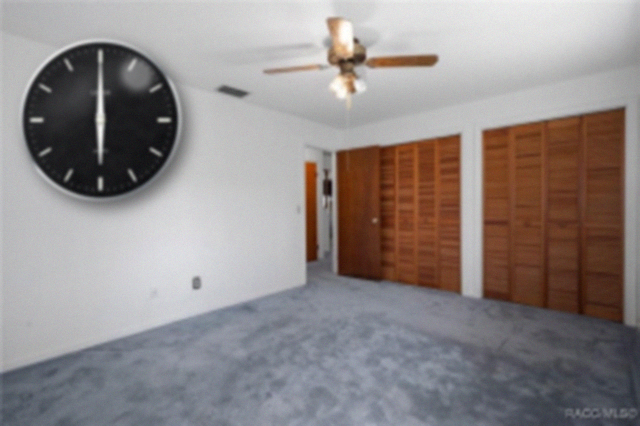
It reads 6h00
